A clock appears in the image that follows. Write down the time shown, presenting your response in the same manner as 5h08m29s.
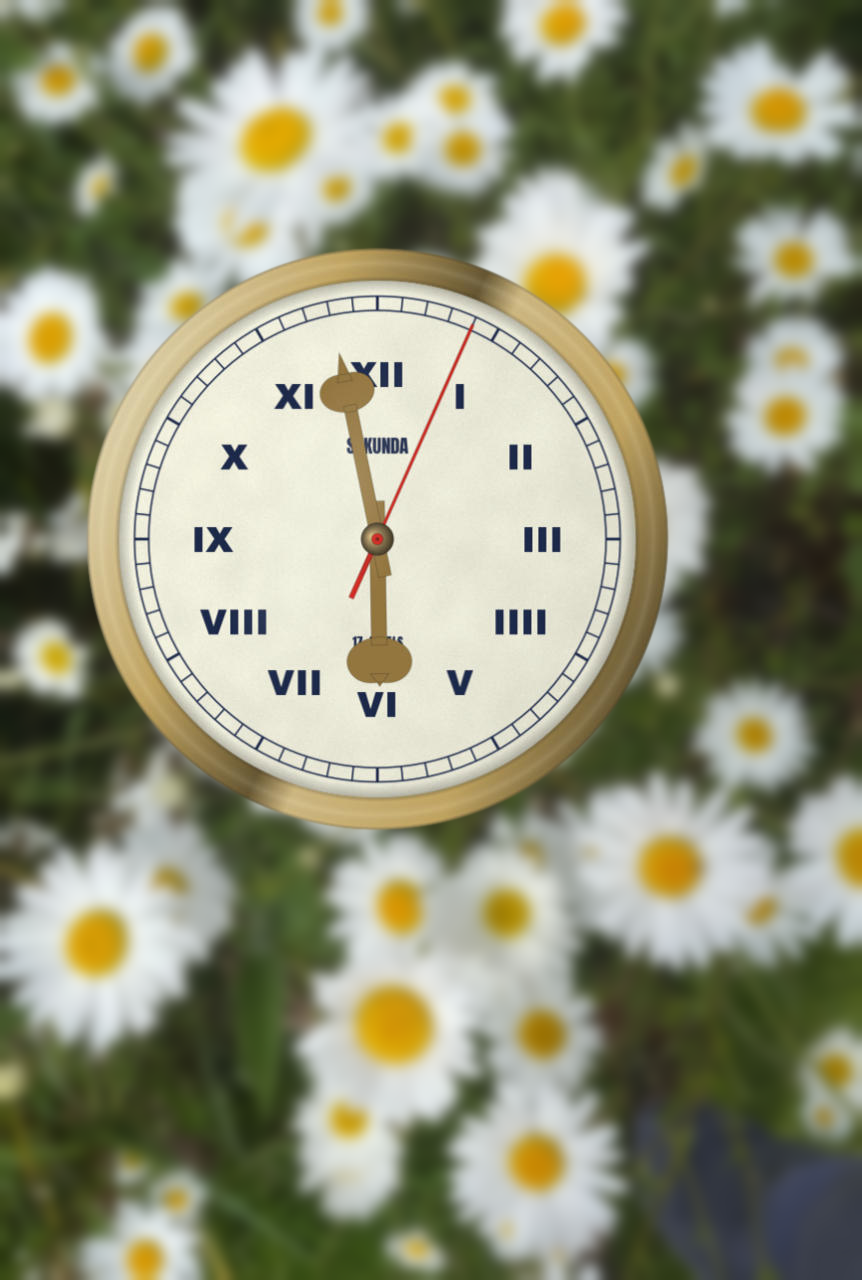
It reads 5h58m04s
